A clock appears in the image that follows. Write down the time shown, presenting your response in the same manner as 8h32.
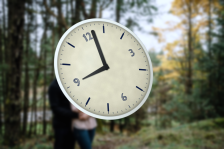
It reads 9h02
